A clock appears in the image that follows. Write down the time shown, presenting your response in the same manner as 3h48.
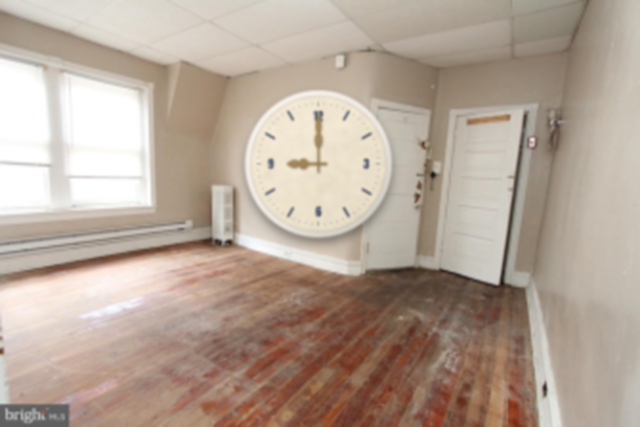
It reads 9h00
